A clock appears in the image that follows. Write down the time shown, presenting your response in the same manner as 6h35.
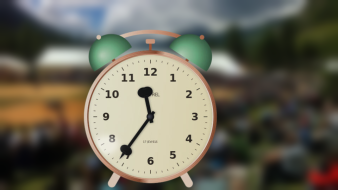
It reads 11h36
